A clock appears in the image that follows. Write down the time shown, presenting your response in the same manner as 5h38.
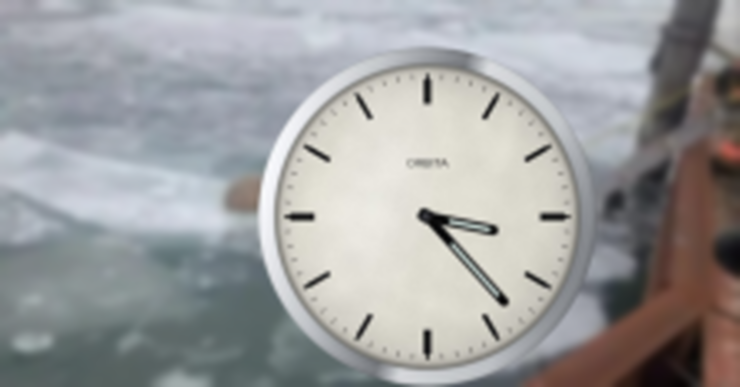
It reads 3h23
